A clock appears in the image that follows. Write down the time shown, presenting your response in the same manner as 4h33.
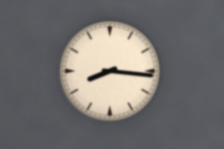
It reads 8h16
